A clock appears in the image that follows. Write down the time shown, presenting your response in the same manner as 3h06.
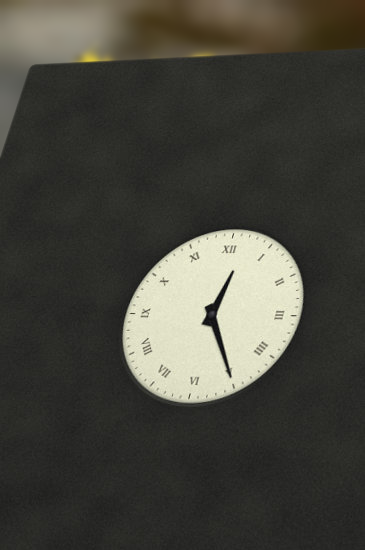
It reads 12h25
